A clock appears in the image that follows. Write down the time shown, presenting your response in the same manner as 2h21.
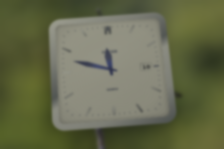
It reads 11h48
